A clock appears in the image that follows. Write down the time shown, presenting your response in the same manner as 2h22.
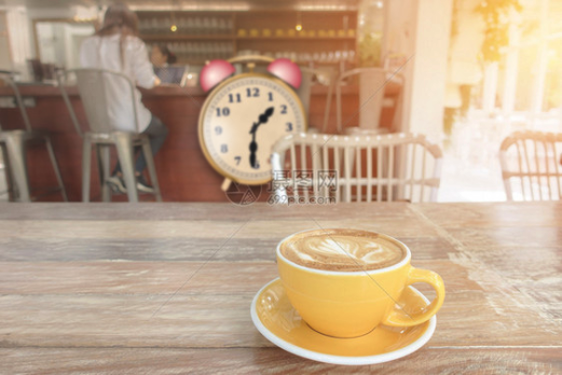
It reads 1h31
